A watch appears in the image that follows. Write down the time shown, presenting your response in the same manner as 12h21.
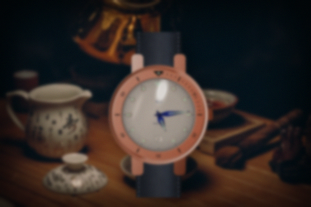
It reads 5h14
